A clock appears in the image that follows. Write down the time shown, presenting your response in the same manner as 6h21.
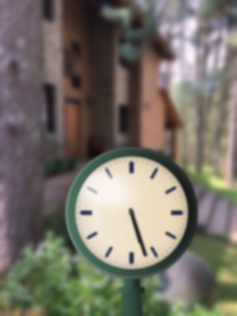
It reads 5h27
